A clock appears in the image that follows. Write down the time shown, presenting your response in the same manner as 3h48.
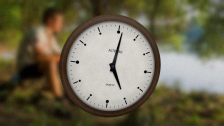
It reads 5h01
